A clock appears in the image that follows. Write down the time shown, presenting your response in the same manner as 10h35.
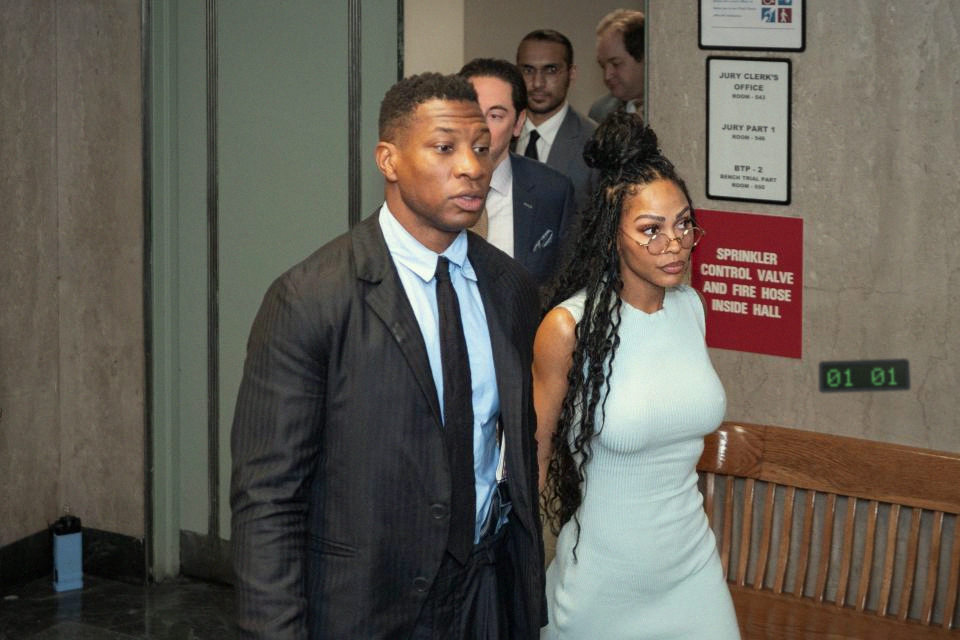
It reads 1h01
